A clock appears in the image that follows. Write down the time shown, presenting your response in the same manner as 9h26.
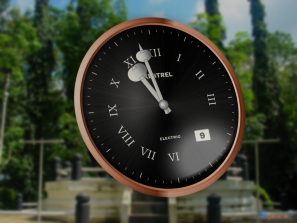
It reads 10h58
